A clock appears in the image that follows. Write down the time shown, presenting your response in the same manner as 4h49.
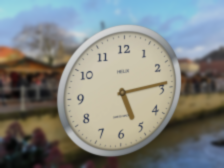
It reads 5h14
